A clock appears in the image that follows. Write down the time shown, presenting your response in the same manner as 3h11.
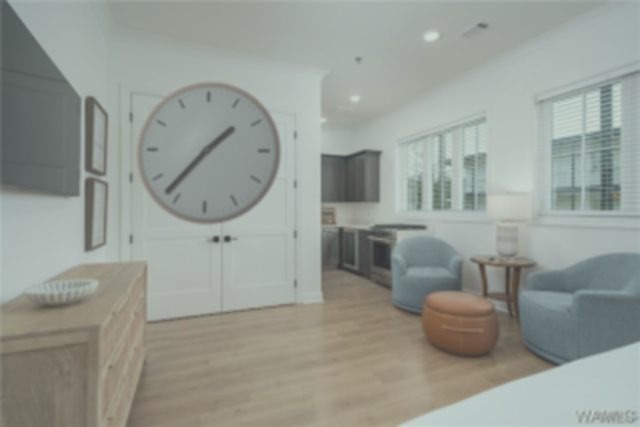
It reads 1h37
